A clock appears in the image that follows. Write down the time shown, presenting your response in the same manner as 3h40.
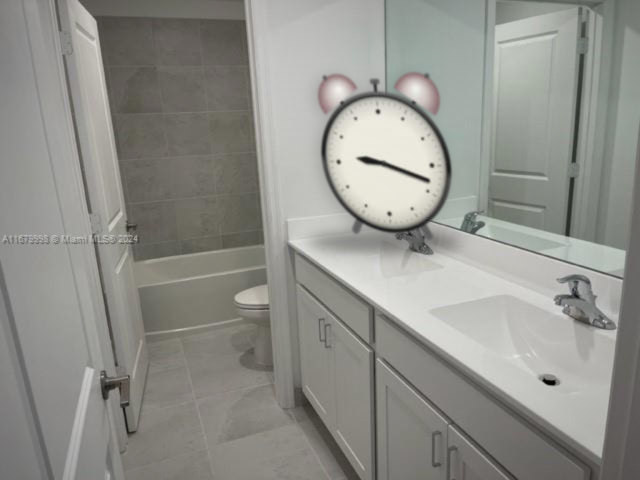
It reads 9h18
